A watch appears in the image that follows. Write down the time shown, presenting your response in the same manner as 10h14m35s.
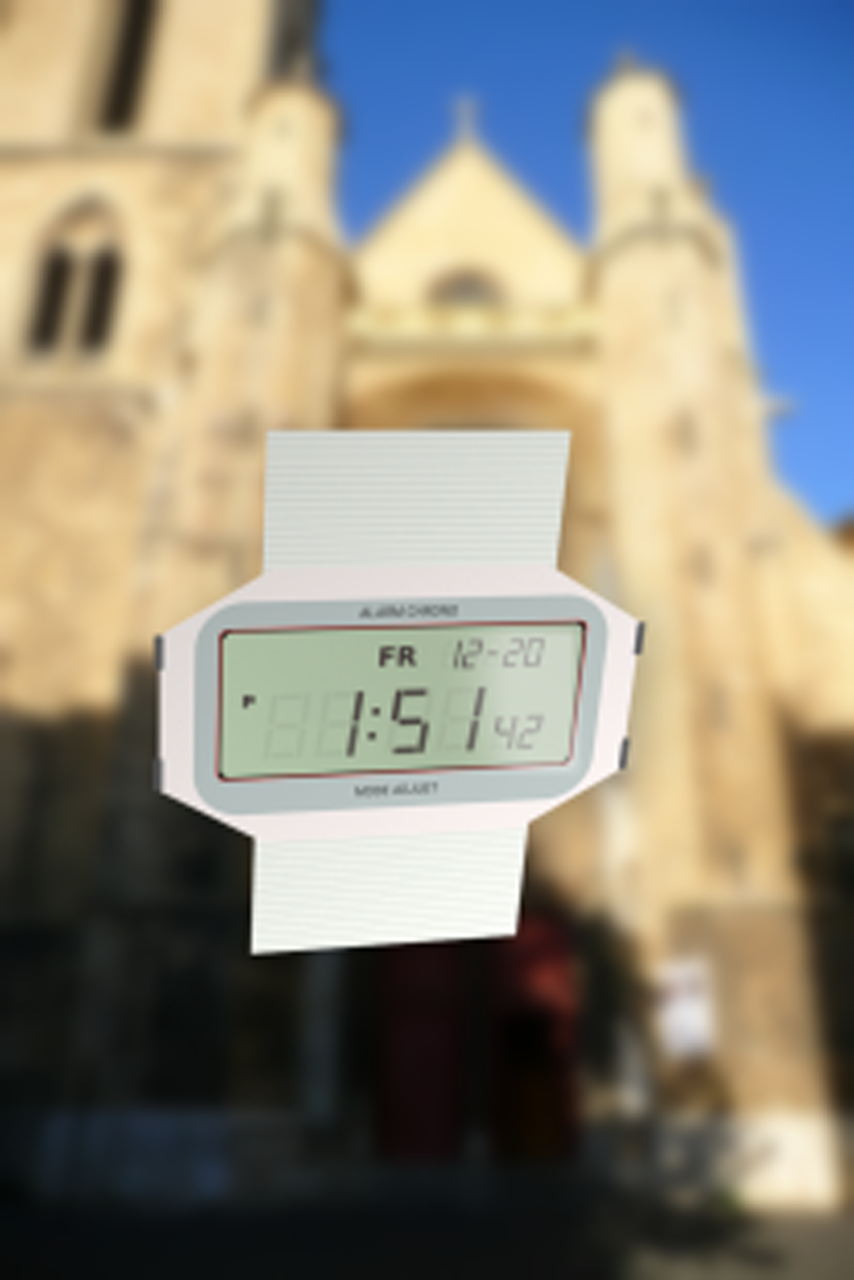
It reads 1h51m42s
